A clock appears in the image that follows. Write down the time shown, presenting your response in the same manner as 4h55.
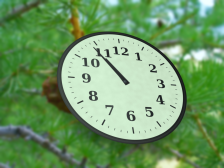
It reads 10h54
